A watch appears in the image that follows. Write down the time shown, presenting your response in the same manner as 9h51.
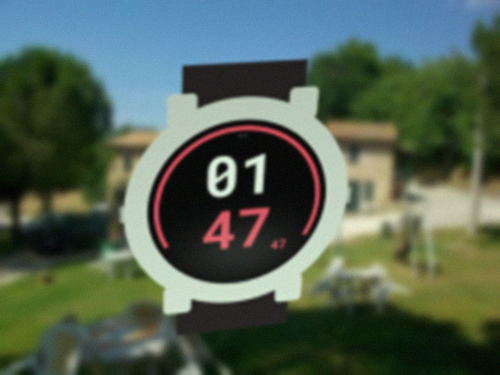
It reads 1h47
